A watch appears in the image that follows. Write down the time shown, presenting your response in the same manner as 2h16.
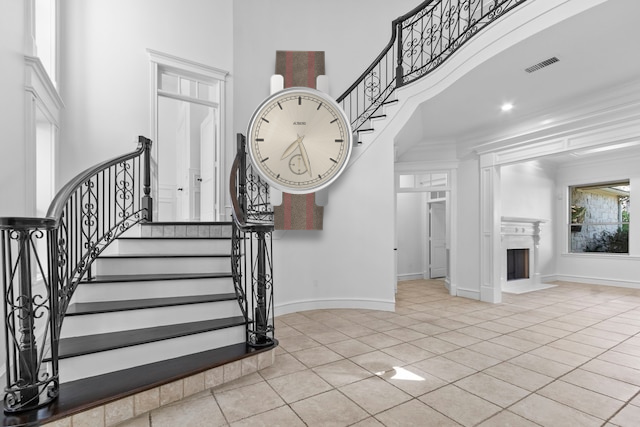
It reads 7h27
